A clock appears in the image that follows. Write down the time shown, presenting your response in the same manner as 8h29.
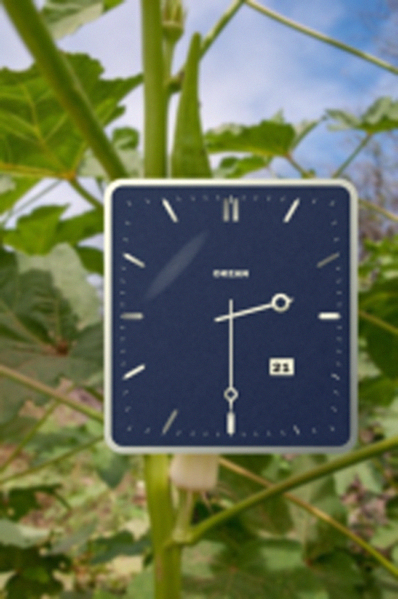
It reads 2h30
